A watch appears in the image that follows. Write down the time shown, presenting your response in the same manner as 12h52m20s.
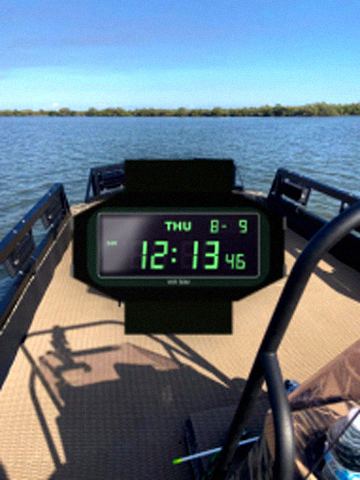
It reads 12h13m46s
